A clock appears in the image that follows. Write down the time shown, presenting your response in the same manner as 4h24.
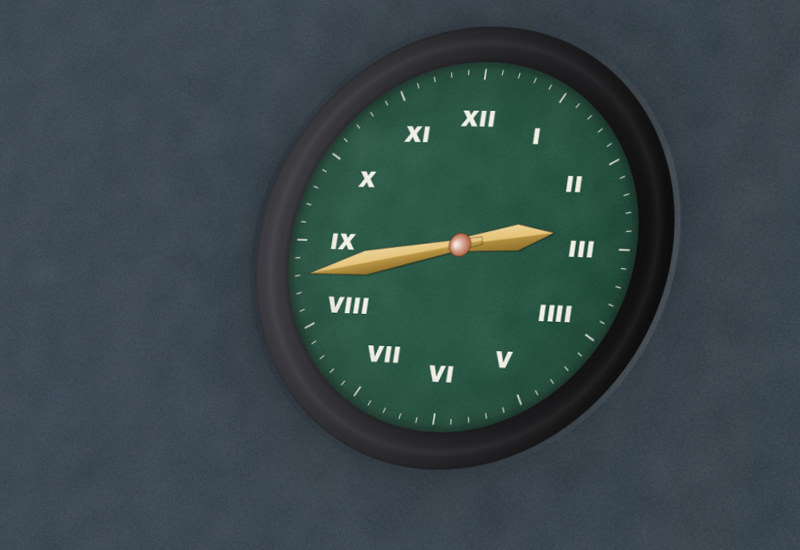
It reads 2h43
